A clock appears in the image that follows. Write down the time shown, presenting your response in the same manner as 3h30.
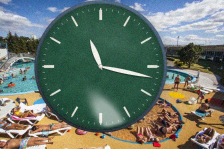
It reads 11h17
